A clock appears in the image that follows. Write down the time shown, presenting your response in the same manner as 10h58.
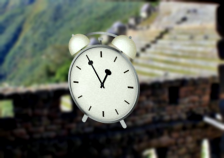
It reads 12h55
